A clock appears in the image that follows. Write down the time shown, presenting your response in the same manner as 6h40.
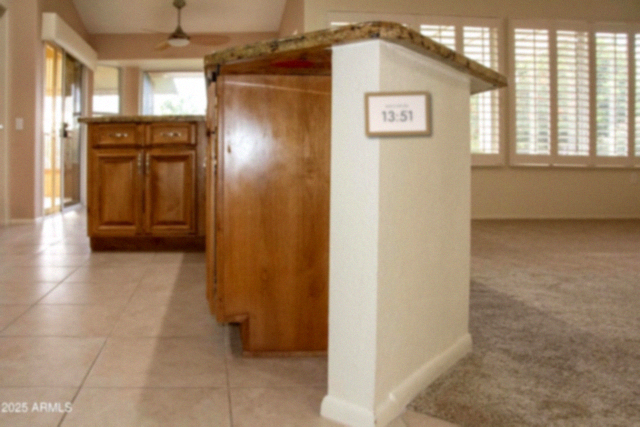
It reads 13h51
